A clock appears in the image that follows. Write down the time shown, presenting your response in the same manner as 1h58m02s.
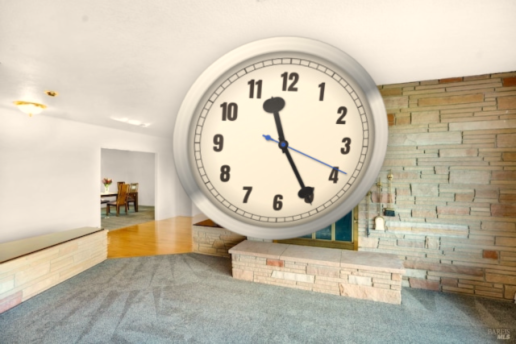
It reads 11h25m19s
